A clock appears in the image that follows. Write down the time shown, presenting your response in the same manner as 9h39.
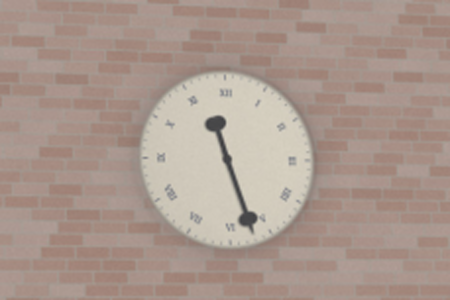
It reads 11h27
